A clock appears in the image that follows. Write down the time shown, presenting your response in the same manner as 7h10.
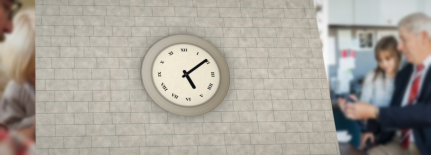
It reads 5h09
